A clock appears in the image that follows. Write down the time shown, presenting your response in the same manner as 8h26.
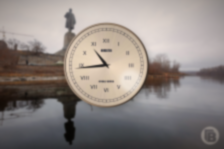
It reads 10h44
